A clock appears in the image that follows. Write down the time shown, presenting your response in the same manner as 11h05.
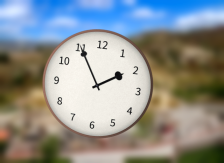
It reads 1h55
